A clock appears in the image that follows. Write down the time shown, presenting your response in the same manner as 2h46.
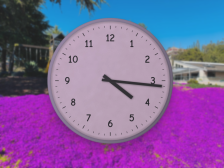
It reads 4h16
